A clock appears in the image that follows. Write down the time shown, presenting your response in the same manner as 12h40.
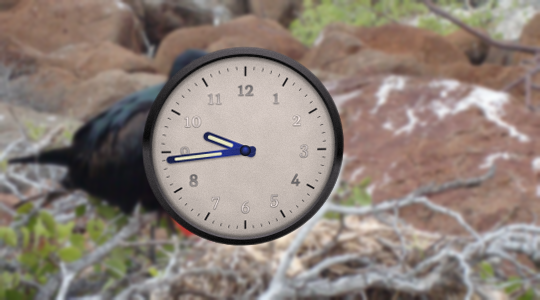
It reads 9h44
